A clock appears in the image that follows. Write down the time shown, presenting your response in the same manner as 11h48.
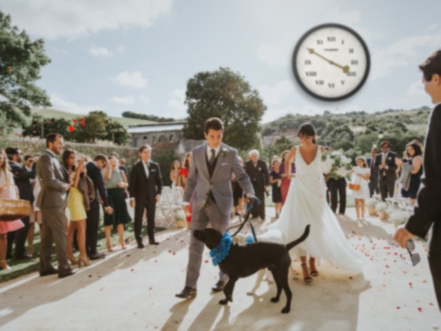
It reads 3h50
